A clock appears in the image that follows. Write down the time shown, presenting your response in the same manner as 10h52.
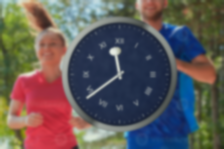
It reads 11h39
